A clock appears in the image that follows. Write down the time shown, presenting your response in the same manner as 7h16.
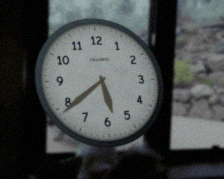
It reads 5h39
